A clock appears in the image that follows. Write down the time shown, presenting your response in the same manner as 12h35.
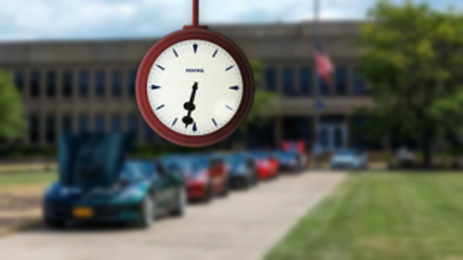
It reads 6h32
